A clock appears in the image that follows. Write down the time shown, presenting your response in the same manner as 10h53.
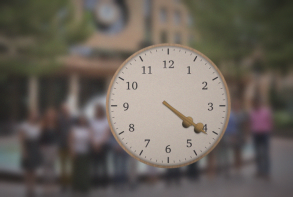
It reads 4h21
